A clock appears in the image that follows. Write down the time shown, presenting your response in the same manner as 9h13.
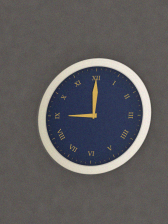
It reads 9h00
